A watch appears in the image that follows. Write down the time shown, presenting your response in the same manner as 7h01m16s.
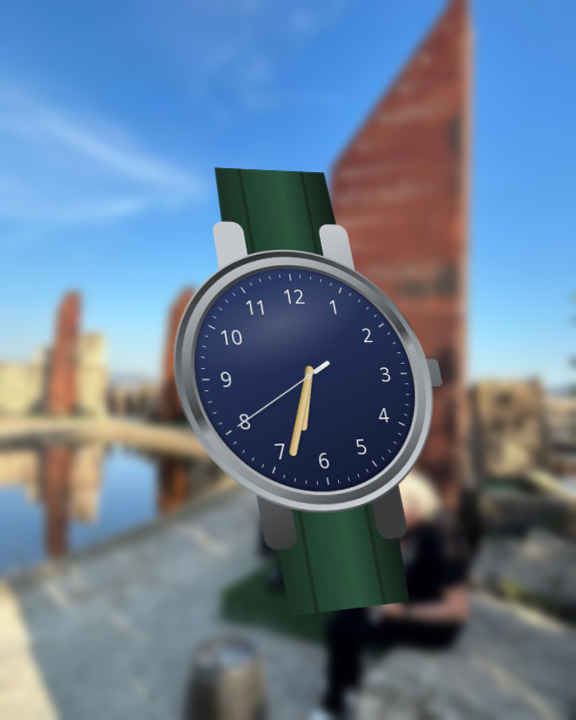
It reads 6h33m40s
